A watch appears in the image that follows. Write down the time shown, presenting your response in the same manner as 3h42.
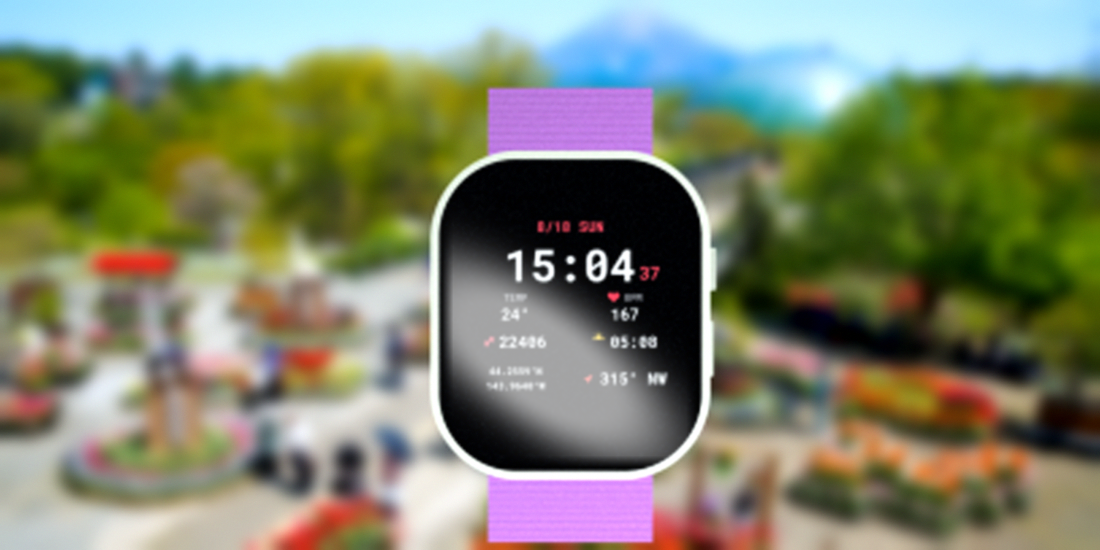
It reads 15h04
